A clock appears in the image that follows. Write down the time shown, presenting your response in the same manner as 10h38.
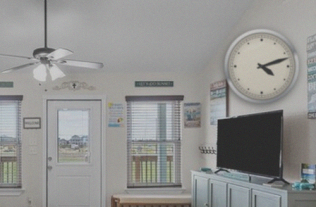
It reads 4h12
